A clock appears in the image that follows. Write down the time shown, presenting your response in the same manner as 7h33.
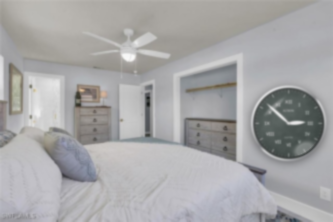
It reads 2h52
